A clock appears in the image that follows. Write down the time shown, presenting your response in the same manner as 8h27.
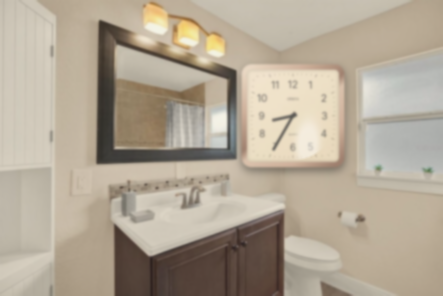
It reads 8h35
